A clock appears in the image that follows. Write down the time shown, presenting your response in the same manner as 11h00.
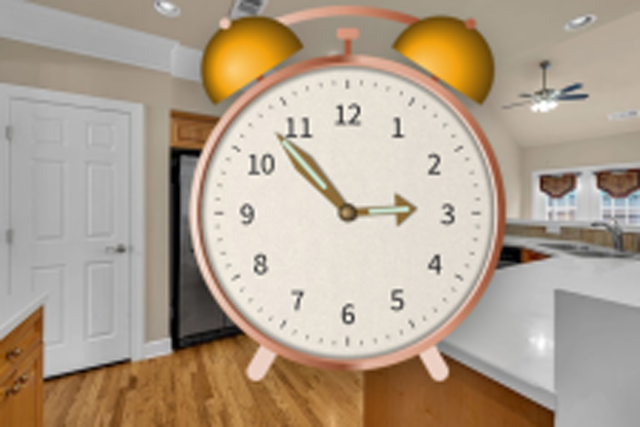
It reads 2h53
